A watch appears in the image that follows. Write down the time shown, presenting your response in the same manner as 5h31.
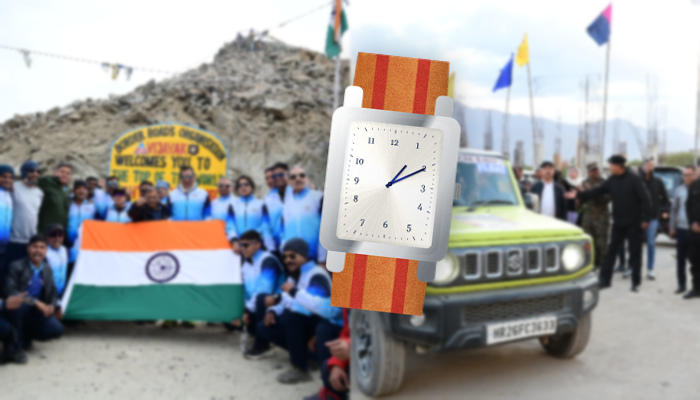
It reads 1h10
